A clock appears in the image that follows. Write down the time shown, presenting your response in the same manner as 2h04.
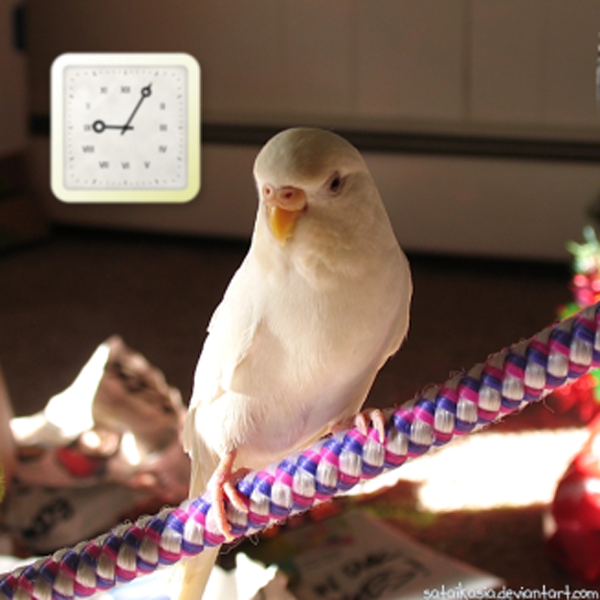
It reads 9h05
